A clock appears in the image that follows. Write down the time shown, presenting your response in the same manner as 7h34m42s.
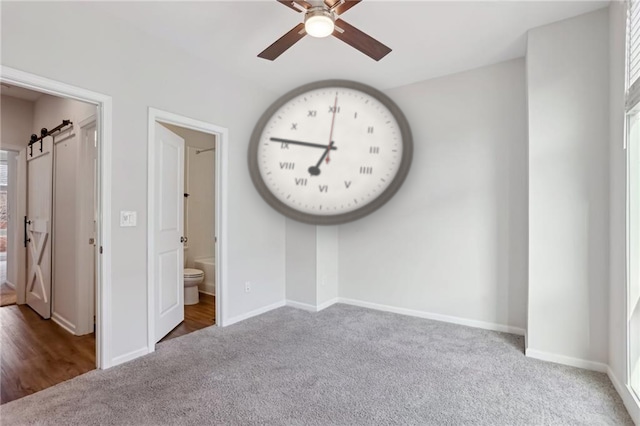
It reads 6h46m00s
